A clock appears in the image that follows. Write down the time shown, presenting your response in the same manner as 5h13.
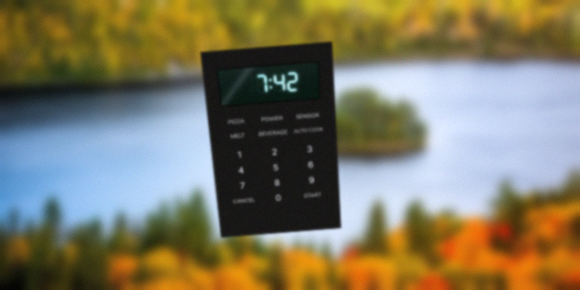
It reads 7h42
